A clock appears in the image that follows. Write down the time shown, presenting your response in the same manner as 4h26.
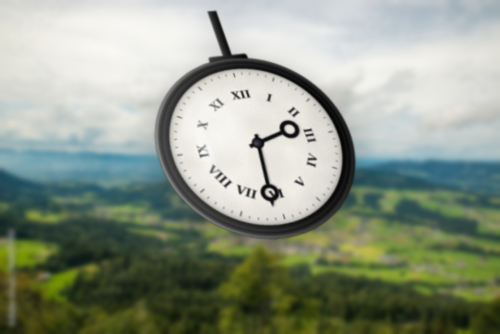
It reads 2h31
